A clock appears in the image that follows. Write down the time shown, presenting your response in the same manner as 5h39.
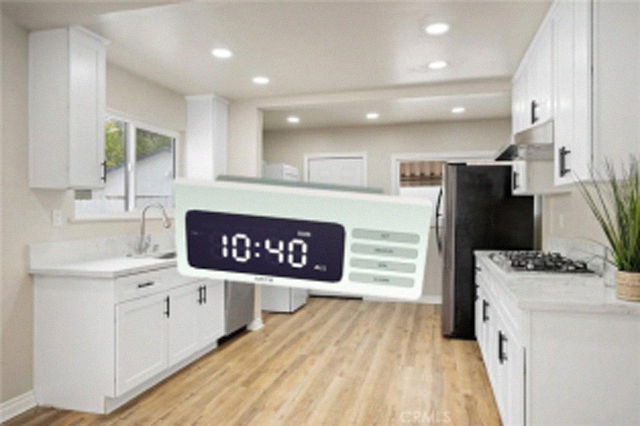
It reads 10h40
